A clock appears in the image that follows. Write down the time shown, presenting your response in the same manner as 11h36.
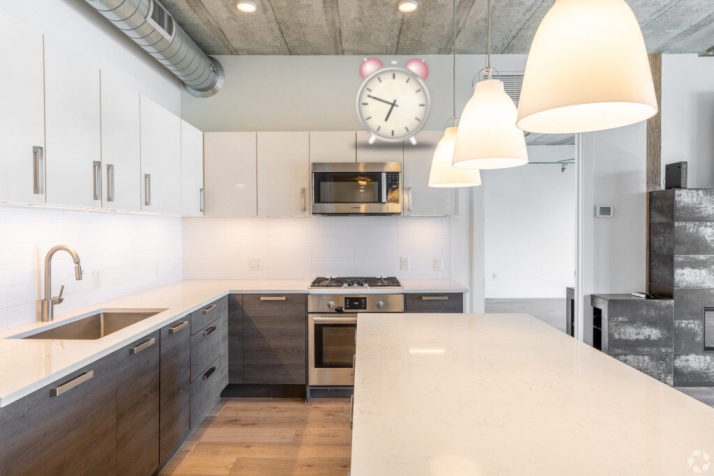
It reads 6h48
